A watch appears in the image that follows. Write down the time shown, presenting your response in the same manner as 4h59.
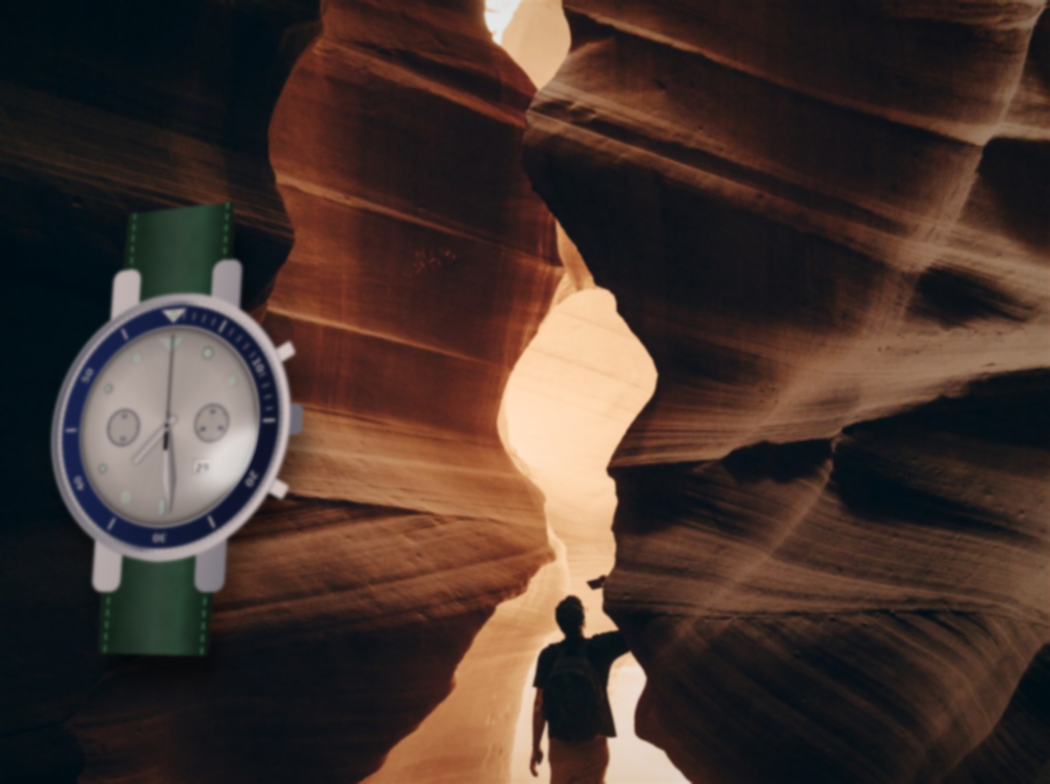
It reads 7h29
